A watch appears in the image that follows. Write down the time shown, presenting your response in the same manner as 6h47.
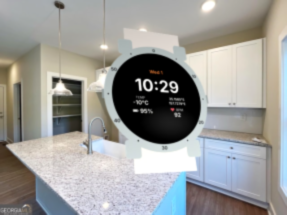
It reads 10h29
